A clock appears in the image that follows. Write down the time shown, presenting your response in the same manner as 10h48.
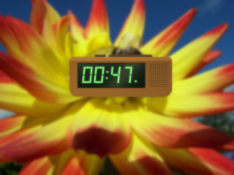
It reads 0h47
